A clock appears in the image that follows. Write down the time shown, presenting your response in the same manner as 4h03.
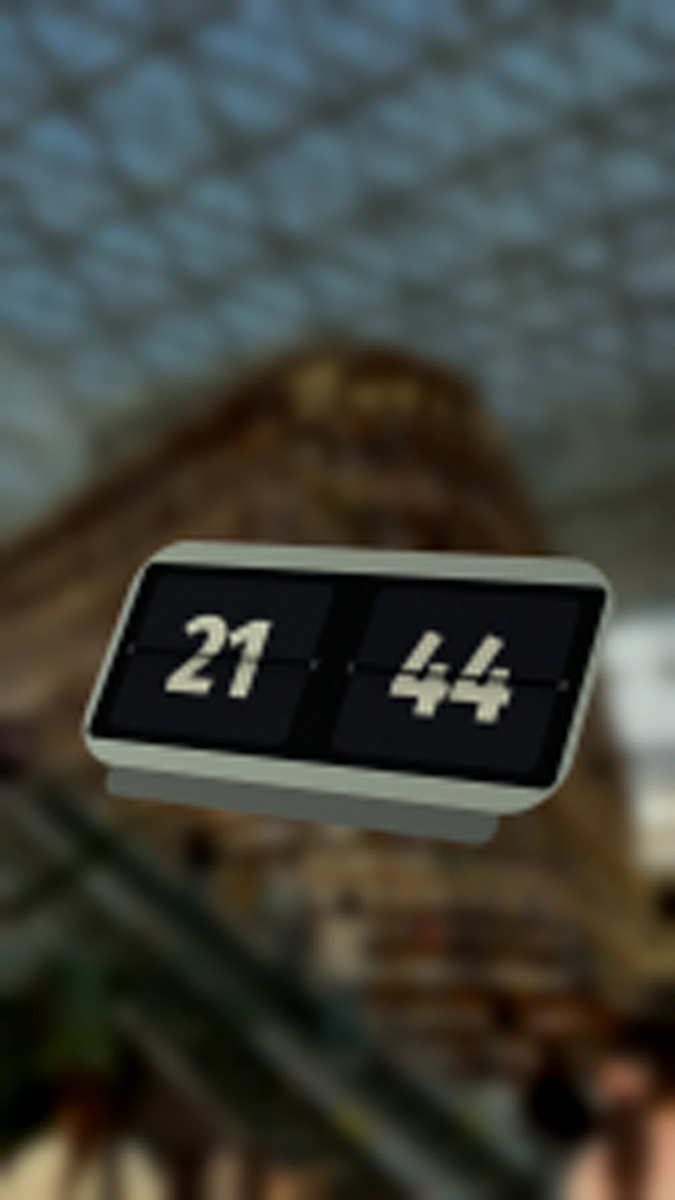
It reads 21h44
